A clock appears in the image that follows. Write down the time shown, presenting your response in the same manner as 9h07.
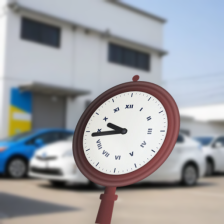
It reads 9h44
